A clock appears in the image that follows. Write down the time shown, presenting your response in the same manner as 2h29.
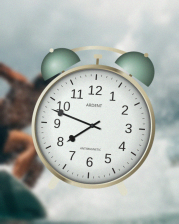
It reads 7h48
